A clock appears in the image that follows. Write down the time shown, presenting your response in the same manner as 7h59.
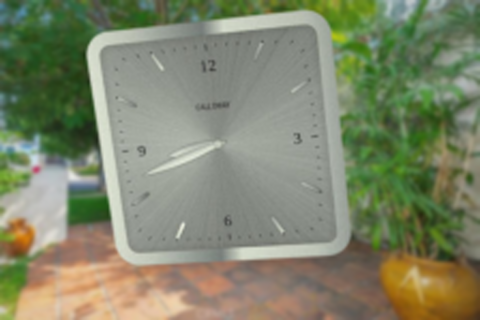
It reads 8h42
